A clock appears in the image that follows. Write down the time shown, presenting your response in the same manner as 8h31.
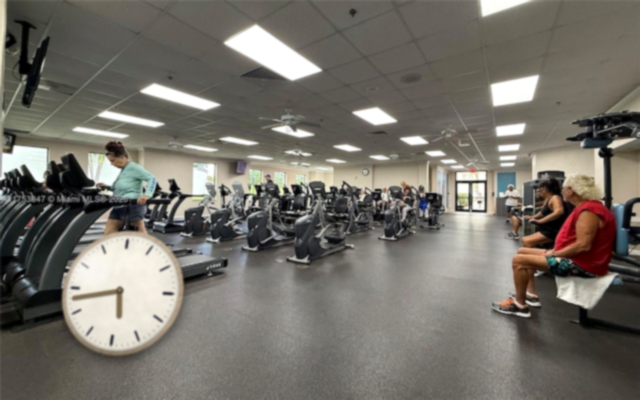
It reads 5h43
